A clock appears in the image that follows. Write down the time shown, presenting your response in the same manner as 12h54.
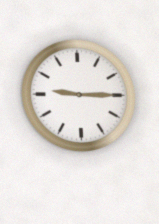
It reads 9h15
